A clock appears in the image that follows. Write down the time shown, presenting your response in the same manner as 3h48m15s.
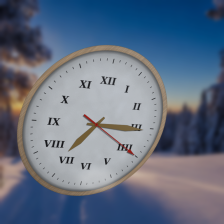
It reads 7h15m20s
